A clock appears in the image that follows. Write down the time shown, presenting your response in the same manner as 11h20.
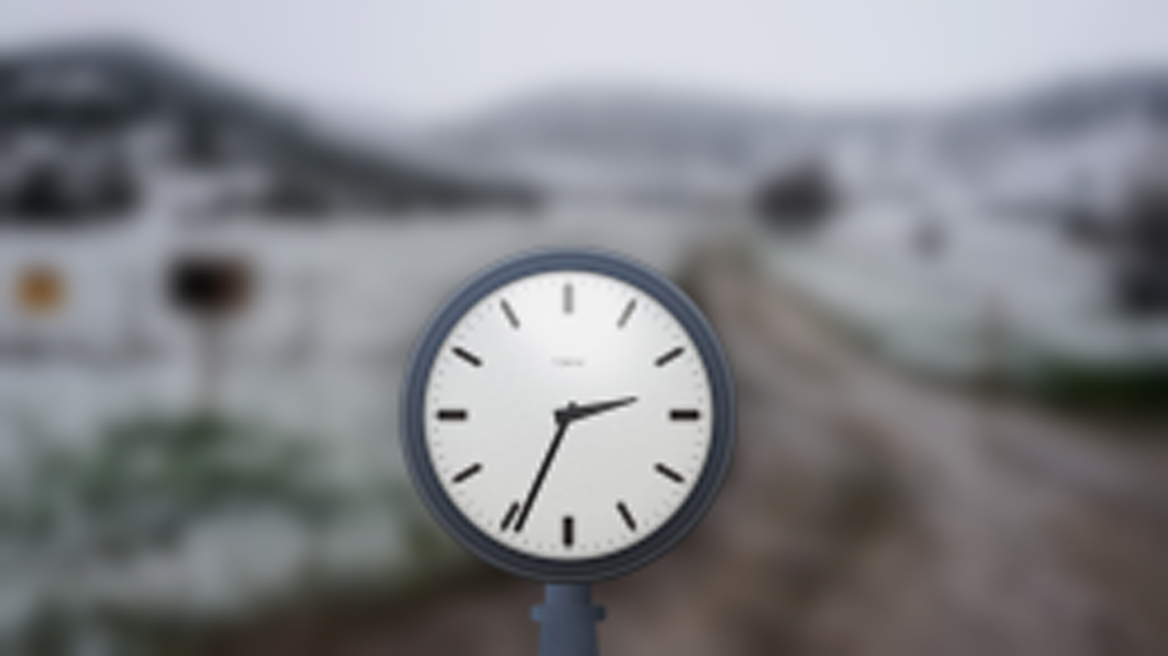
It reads 2h34
